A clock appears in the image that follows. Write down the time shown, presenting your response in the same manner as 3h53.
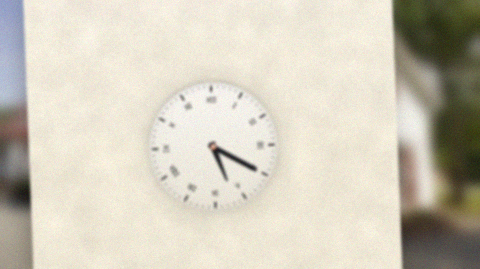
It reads 5h20
